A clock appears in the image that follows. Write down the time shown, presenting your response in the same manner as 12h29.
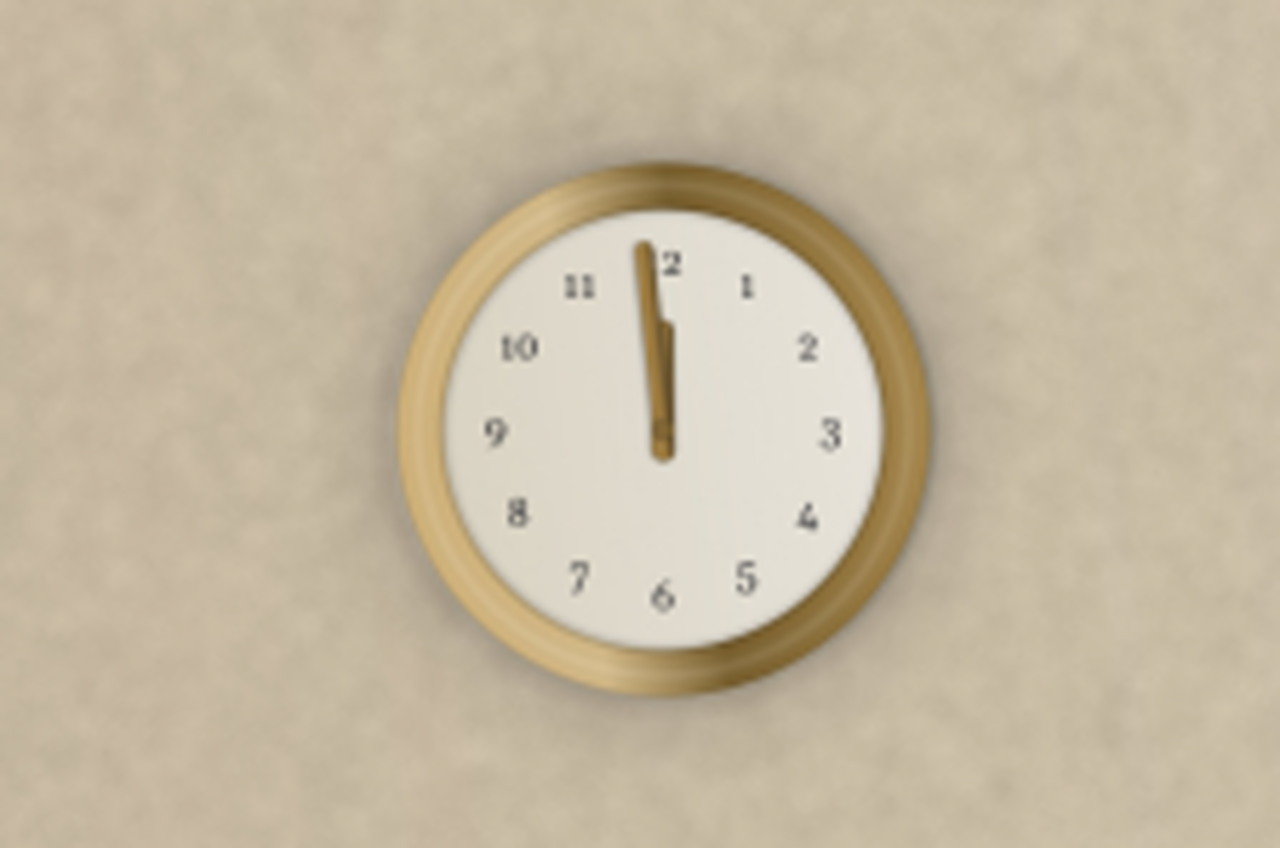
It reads 11h59
